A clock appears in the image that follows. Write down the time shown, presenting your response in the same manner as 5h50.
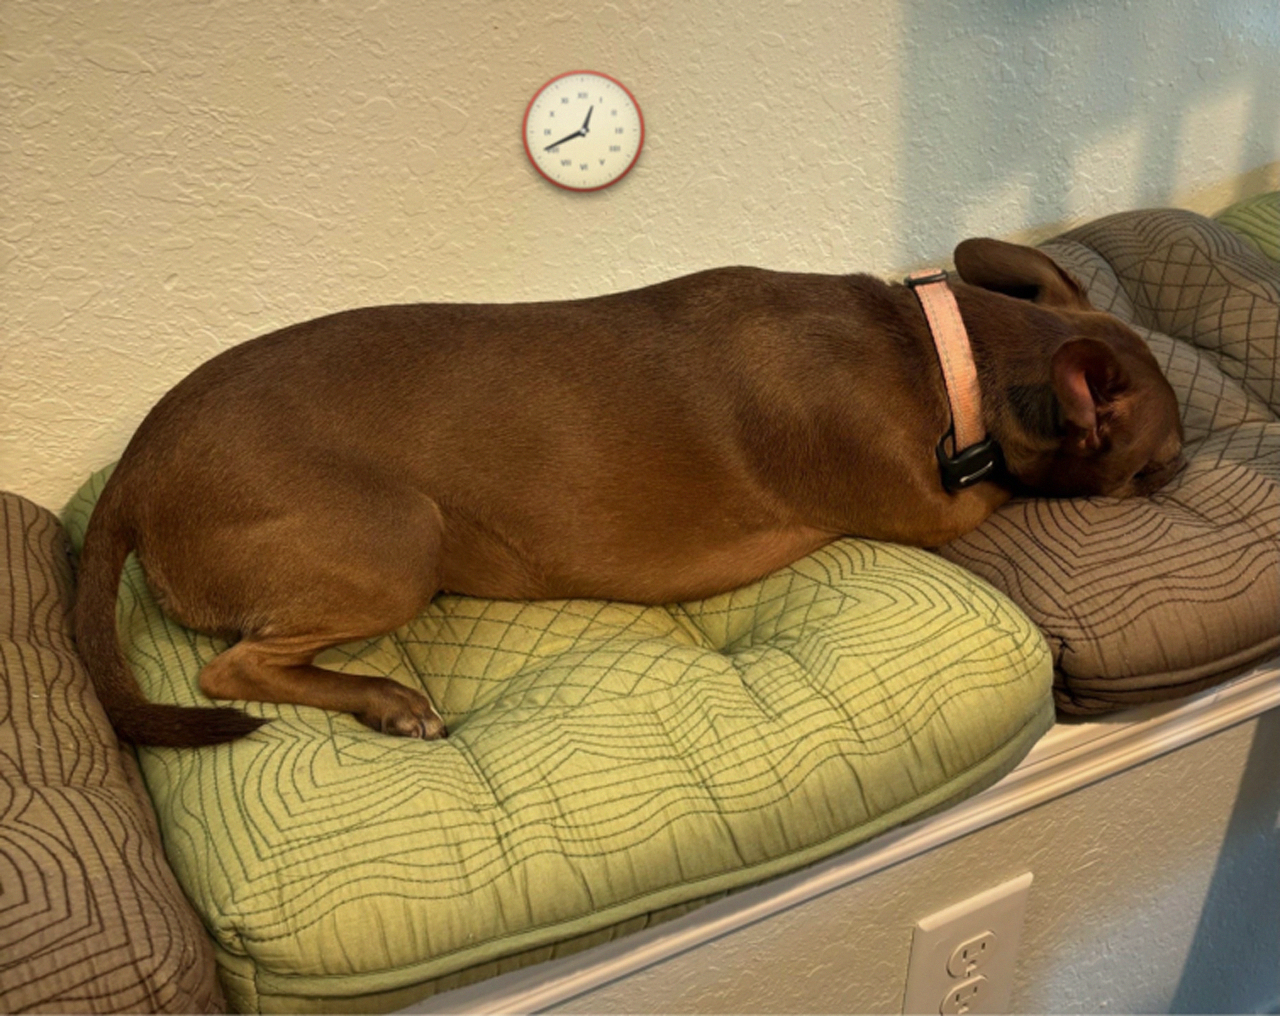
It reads 12h41
